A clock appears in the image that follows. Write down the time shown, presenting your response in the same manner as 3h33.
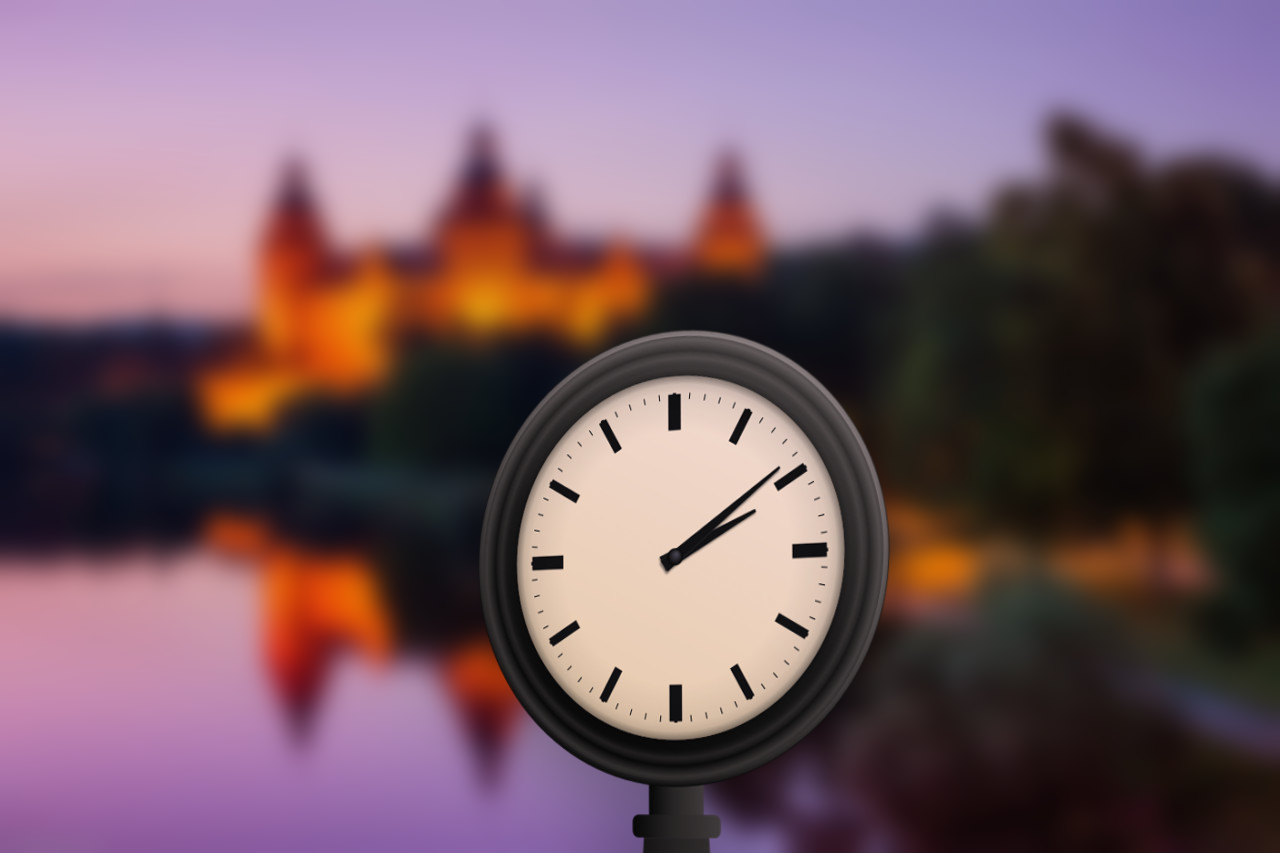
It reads 2h09
